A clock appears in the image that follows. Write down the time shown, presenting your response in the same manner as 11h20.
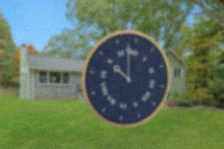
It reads 9h58
